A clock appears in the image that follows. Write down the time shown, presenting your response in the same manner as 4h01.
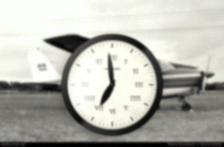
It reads 6h59
